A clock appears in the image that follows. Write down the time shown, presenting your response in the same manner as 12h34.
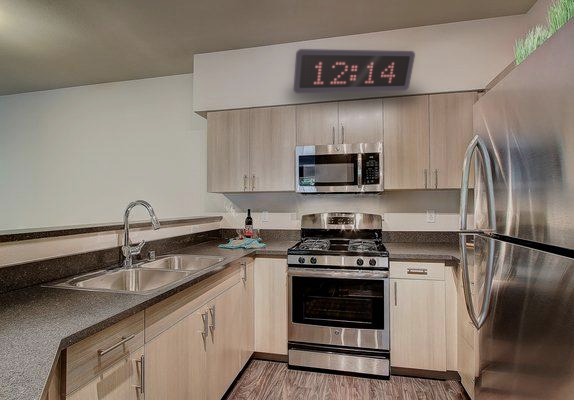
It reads 12h14
